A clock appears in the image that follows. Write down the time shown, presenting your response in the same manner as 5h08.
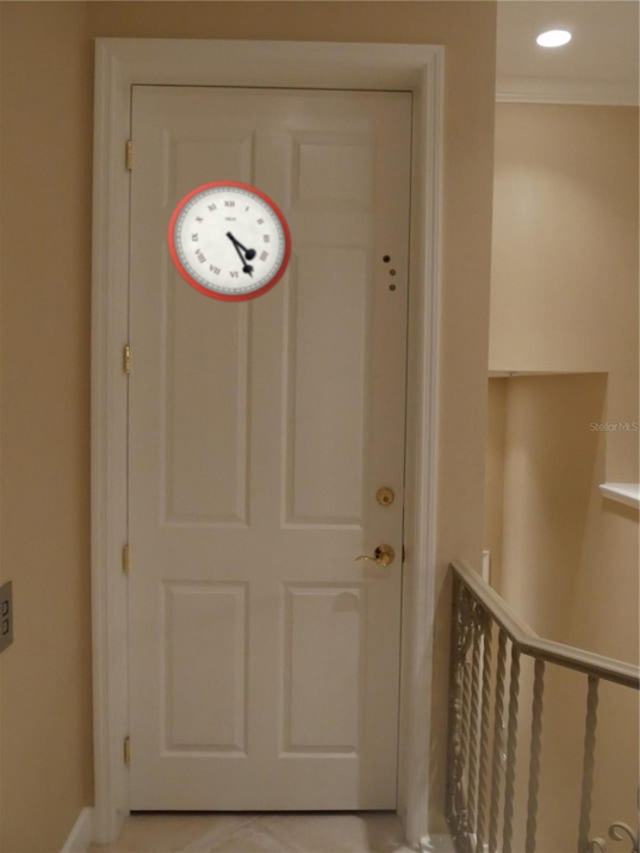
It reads 4h26
